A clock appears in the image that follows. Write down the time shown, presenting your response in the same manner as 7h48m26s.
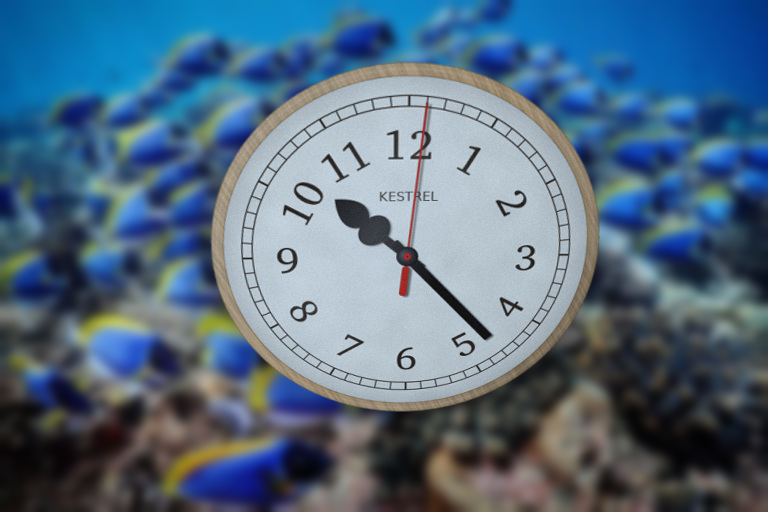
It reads 10h23m01s
